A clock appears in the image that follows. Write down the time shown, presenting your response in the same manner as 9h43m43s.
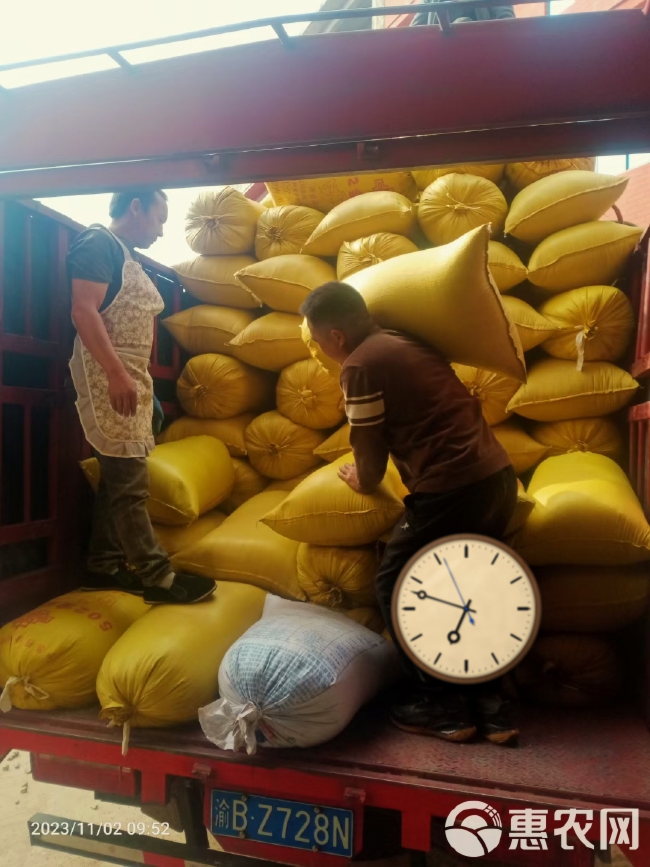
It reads 6h47m56s
